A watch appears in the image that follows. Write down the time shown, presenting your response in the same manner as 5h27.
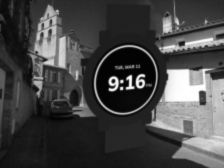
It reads 9h16
